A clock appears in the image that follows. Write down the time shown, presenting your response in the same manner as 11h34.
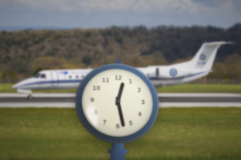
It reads 12h28
